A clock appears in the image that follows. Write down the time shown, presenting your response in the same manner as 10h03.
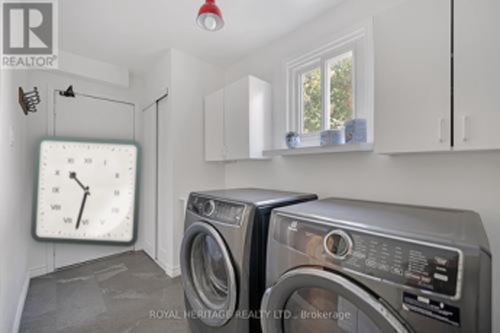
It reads 10h32
